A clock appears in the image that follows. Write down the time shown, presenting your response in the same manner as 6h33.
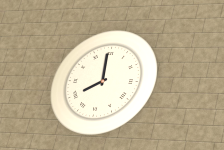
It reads 7h59
